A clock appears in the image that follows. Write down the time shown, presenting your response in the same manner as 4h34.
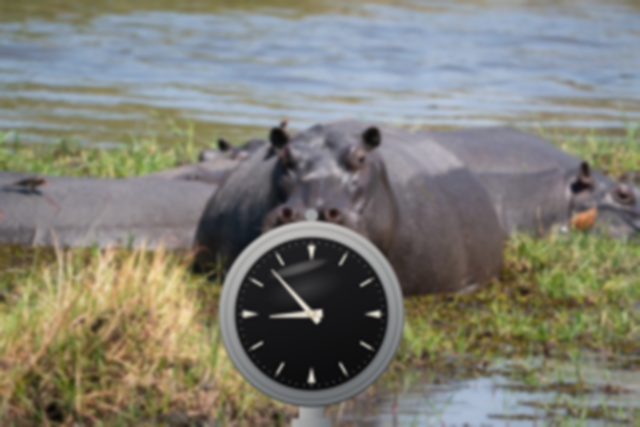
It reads 8h53
